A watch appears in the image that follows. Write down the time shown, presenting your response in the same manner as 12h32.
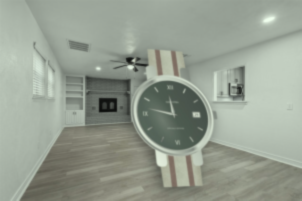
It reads 11h47
